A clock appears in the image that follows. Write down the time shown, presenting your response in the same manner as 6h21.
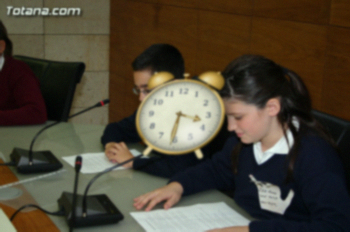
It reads 3h31
